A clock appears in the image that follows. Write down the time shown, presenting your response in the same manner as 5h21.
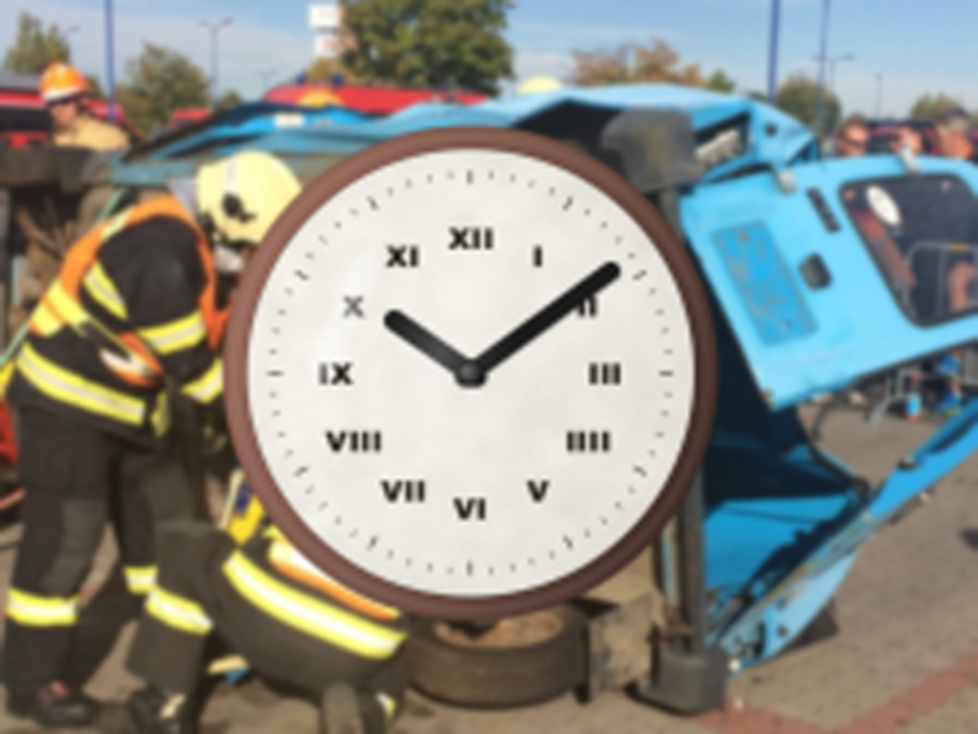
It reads 10h09
